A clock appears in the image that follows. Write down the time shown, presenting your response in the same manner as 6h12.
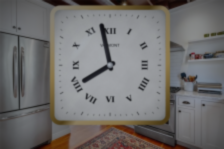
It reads 7h58
